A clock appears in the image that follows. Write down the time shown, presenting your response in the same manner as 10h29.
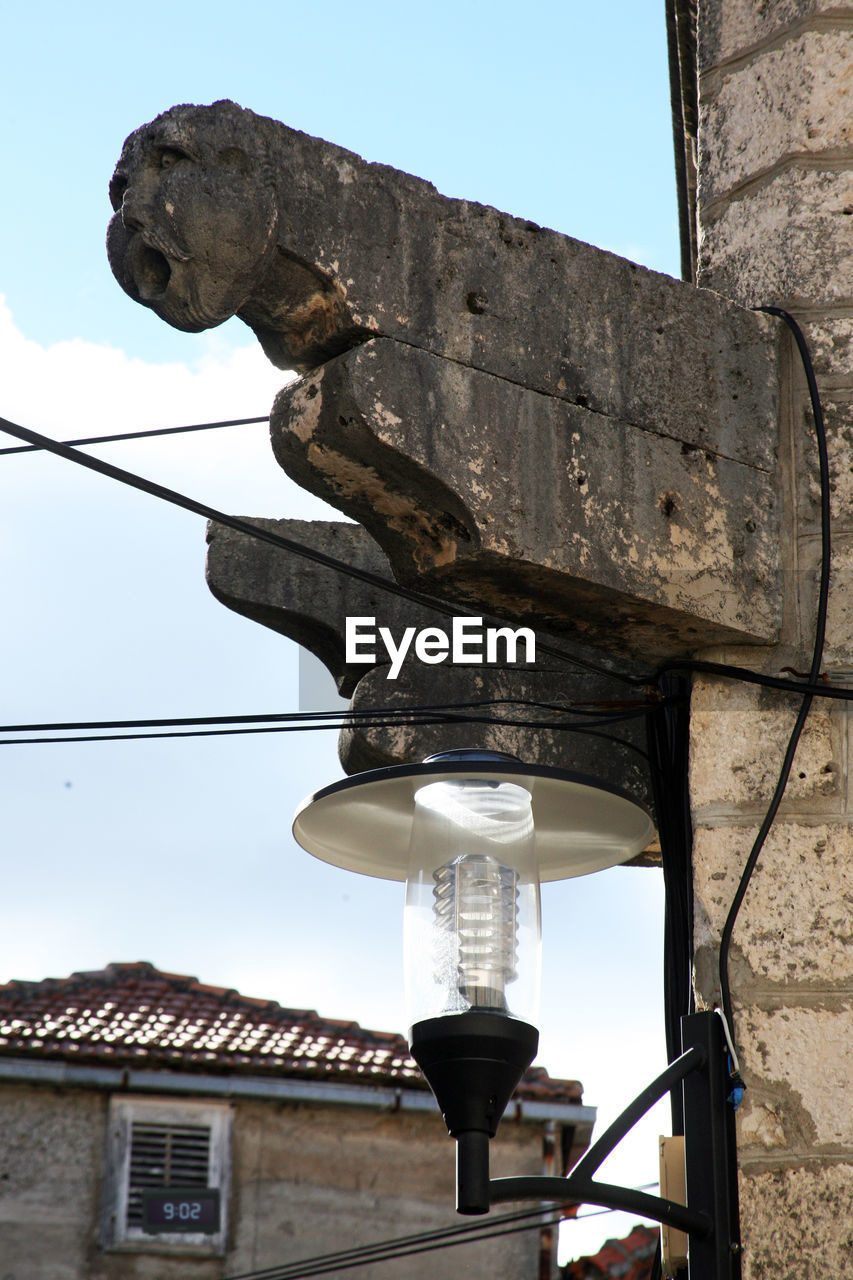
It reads 9h02
